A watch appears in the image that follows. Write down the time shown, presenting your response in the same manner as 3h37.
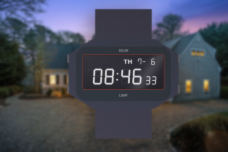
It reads 8h46
